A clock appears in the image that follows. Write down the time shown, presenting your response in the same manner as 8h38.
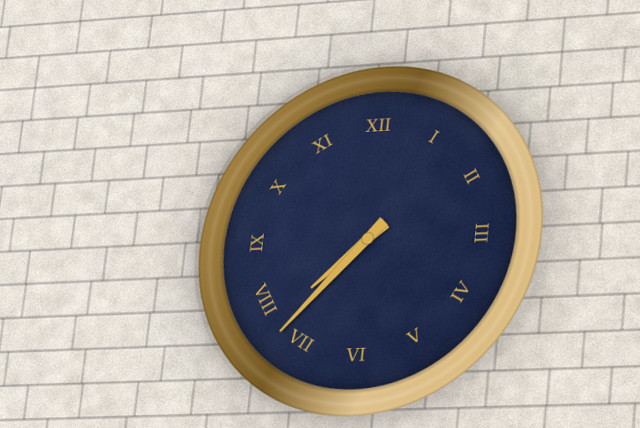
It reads 7h37
